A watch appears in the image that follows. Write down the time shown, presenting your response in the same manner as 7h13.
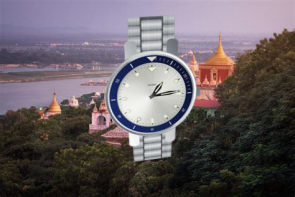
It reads 1h14
